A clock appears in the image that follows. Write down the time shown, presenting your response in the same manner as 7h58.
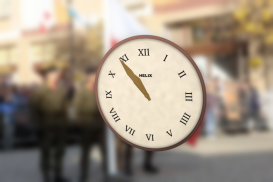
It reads 10h54
